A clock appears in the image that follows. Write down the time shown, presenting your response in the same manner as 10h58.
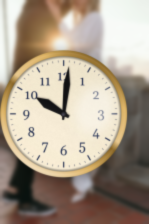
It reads 10h01
